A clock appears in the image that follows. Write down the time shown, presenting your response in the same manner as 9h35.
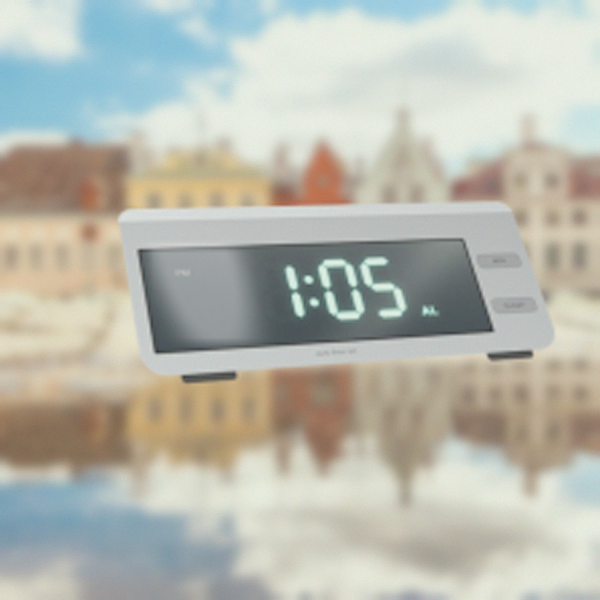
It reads 1h05
